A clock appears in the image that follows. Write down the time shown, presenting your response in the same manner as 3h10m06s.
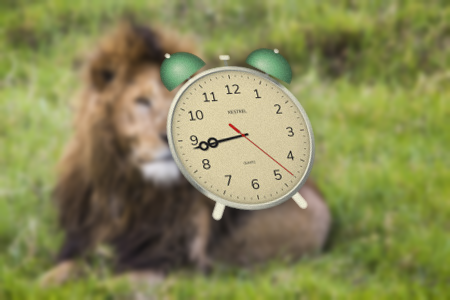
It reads 8h43m23s
